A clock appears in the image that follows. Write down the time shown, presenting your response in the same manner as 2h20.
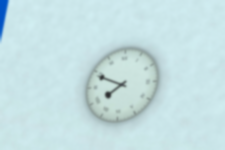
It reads 7h49
